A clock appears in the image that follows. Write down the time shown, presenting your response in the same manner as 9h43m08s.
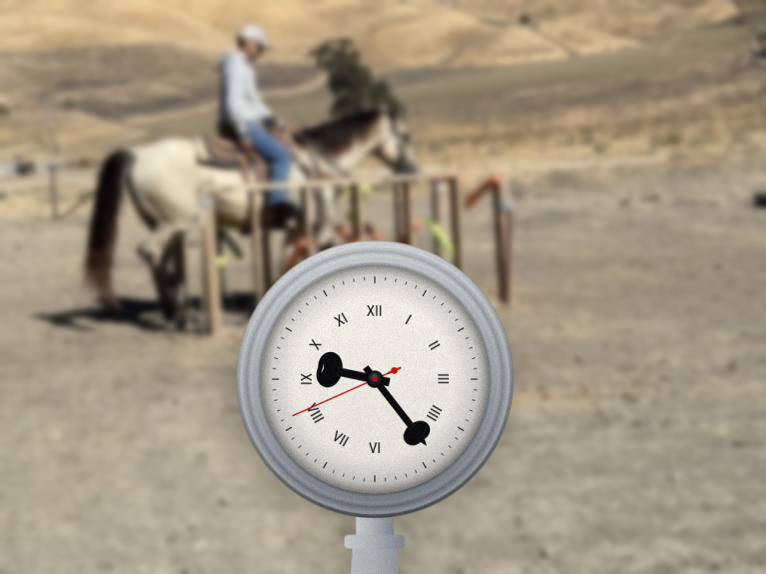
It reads 9h23m41s
